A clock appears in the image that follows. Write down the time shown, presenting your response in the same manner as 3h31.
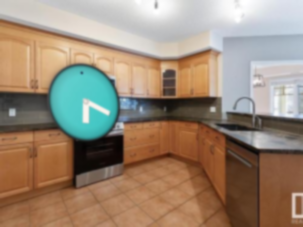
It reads 6h20
